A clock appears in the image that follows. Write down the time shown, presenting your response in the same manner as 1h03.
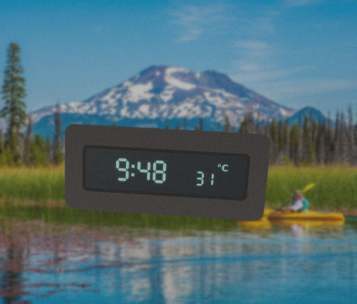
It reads 9h48
